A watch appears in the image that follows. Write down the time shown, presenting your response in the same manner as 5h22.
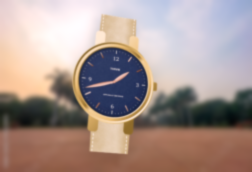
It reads 1h42
